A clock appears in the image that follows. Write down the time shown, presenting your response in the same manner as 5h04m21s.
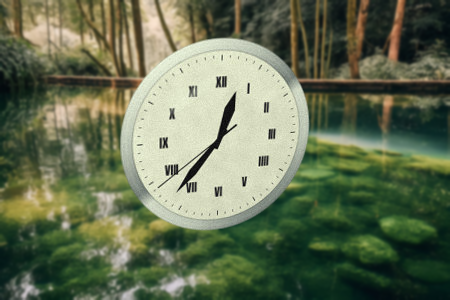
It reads 12h36m39s
